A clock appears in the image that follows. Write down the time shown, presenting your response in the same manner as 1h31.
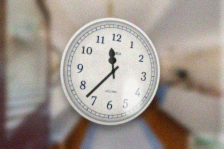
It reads 11h37
